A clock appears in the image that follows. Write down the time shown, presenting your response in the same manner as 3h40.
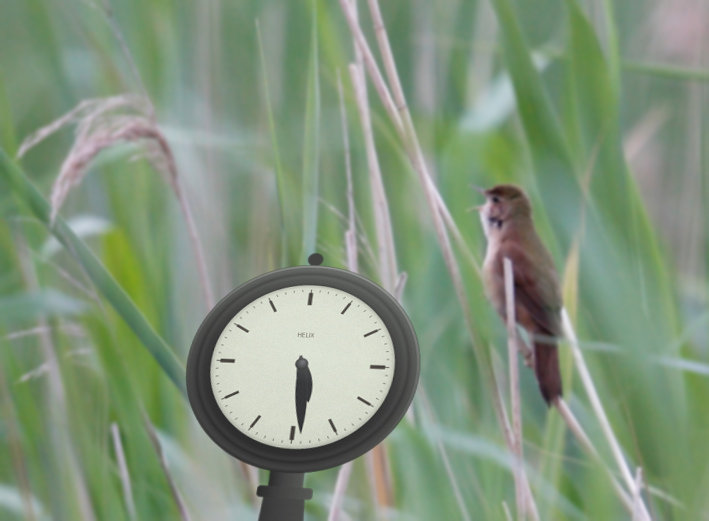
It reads 5h29
